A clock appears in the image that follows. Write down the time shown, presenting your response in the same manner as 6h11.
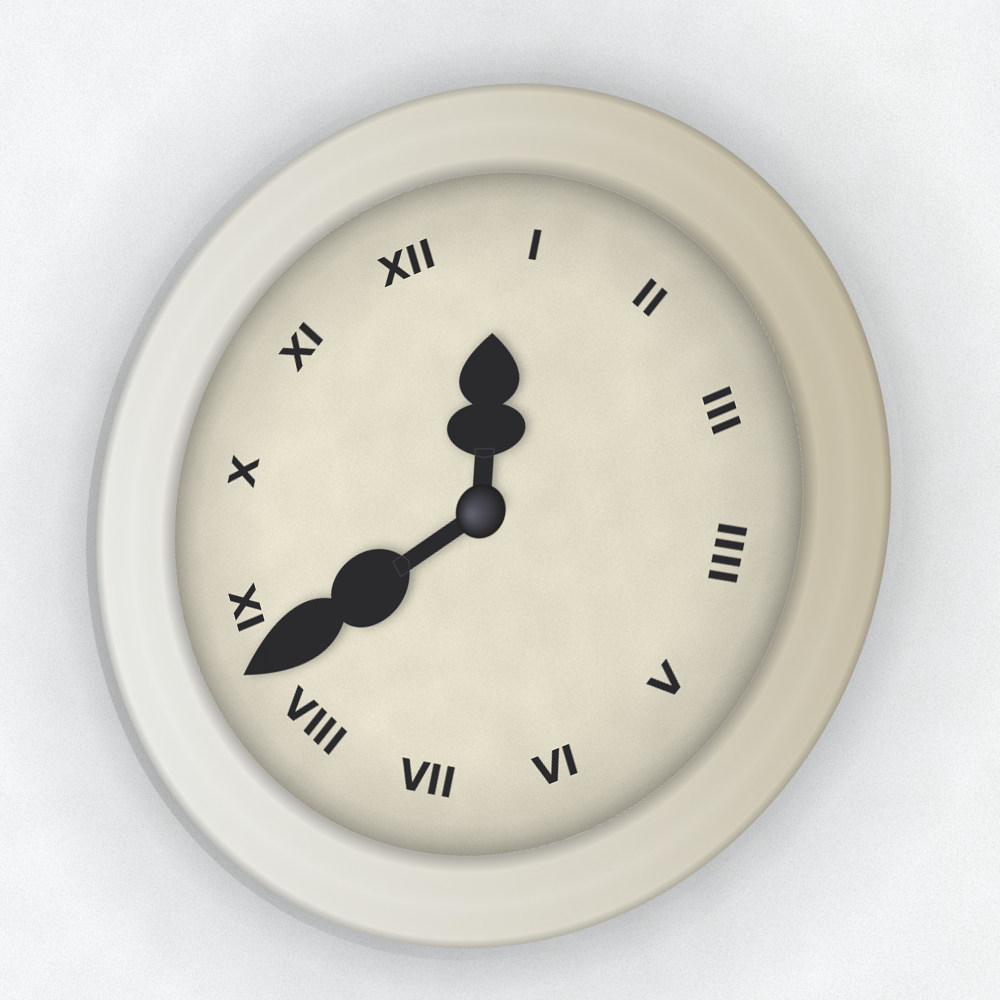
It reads 12h43
